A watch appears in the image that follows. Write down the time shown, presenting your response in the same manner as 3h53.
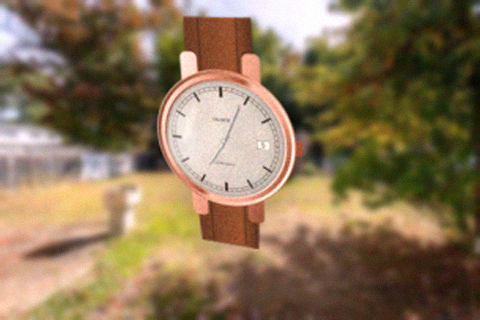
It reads 7h04
